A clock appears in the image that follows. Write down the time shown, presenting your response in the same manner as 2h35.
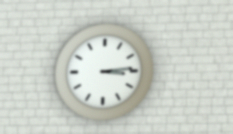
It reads 3h14
